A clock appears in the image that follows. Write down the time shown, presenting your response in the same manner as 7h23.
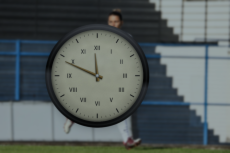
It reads 11h49
